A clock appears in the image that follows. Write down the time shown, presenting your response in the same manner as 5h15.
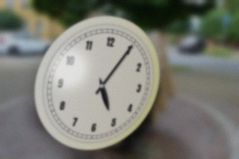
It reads 5h05
